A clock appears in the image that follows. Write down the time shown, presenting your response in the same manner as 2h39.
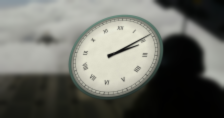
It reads 2h09
